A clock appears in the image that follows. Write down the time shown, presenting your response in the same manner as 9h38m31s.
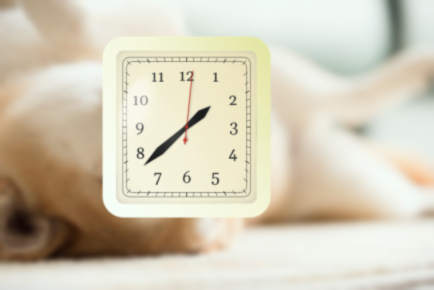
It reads 1h38m01s
